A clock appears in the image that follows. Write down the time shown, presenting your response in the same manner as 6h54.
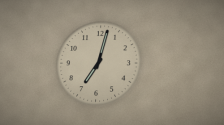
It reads 7h02
